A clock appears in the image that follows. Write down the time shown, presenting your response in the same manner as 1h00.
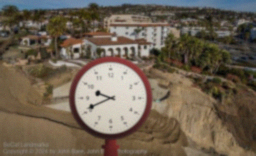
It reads 9h41
